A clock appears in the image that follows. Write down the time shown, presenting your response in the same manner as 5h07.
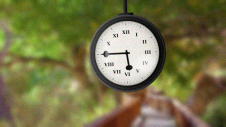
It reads 5h45
